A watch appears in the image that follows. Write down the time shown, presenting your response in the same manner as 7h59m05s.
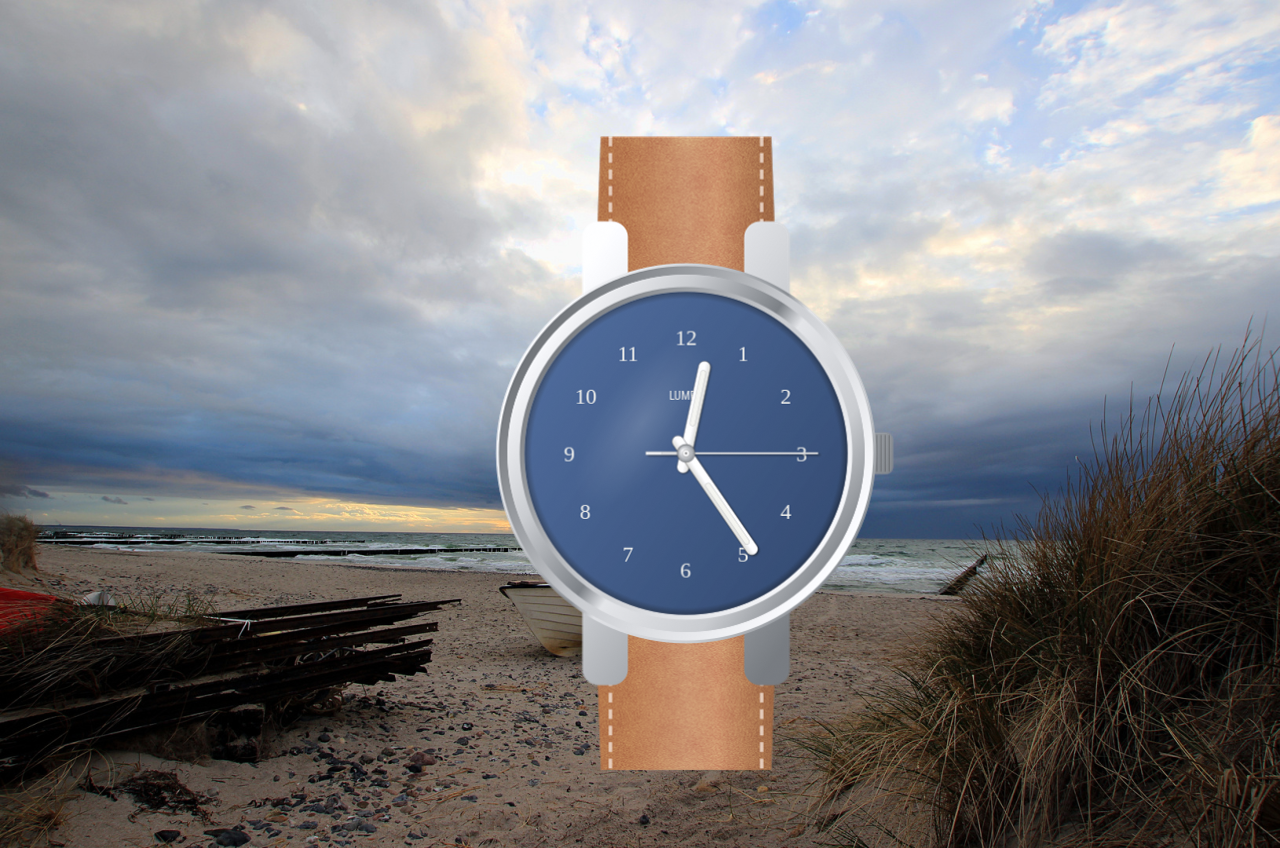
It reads 12h24m15s
